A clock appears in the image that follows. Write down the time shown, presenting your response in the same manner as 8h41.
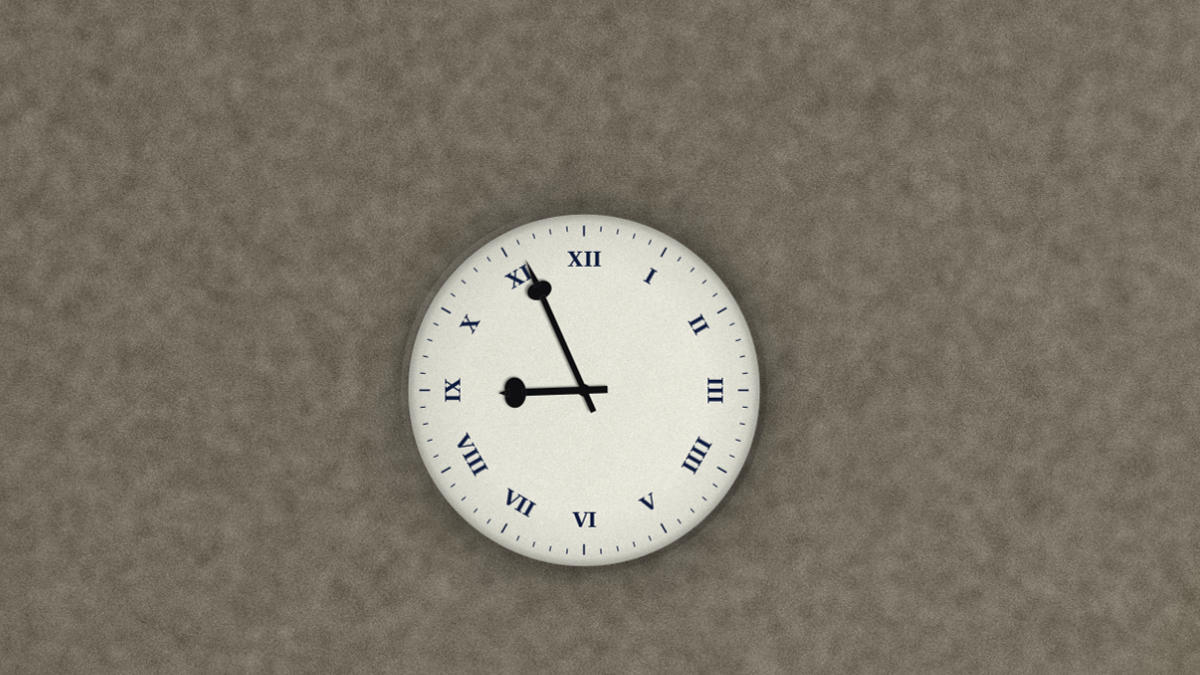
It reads 8h56
